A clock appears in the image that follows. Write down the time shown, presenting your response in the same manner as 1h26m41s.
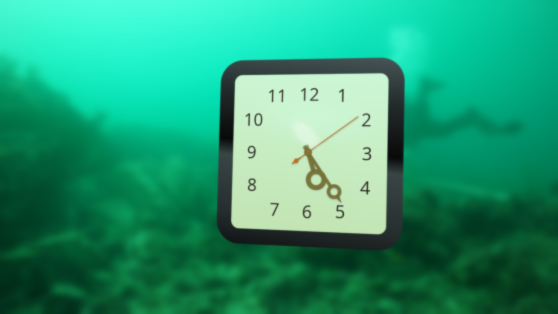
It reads 5h24m09s
